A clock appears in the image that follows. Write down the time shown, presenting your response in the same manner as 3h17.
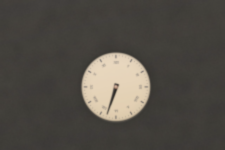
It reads 6h33
